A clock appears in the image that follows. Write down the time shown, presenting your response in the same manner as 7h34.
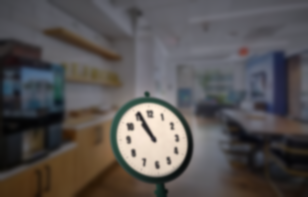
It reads 10h56
